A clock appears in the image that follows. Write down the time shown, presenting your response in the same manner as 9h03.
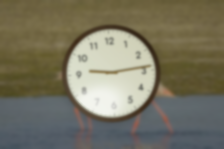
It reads 9h14
